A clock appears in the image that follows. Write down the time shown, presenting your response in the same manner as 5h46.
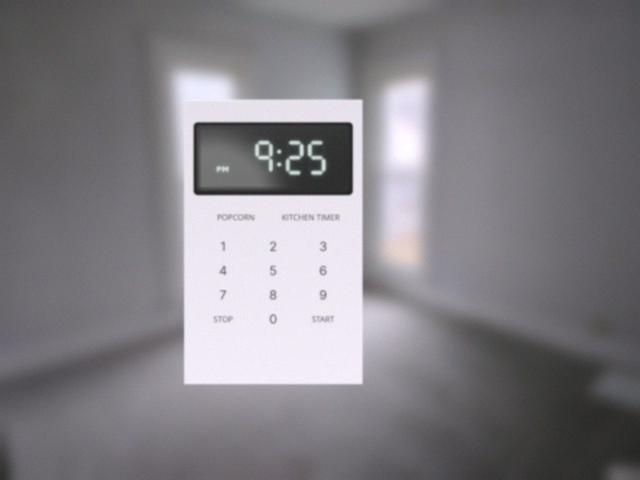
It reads 9h25
